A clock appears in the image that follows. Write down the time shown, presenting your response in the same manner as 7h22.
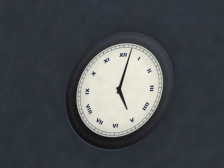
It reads 5h02
